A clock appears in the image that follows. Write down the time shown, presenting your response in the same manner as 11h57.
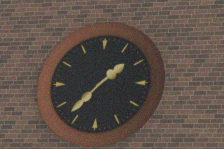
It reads 1h37
